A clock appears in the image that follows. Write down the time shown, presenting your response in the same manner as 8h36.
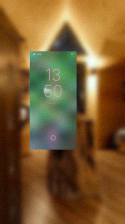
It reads 13h50
